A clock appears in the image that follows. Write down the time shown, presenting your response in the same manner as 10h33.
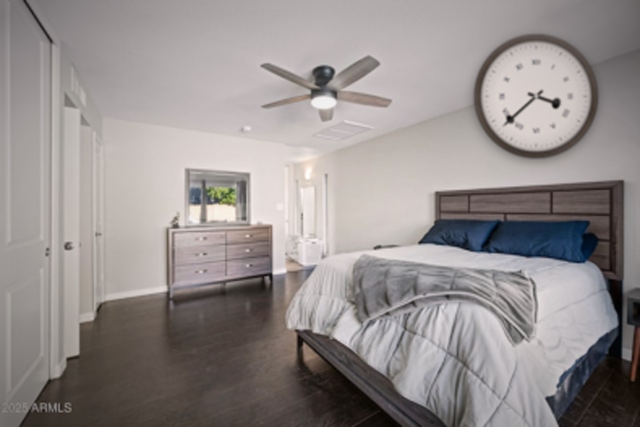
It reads 3h38
